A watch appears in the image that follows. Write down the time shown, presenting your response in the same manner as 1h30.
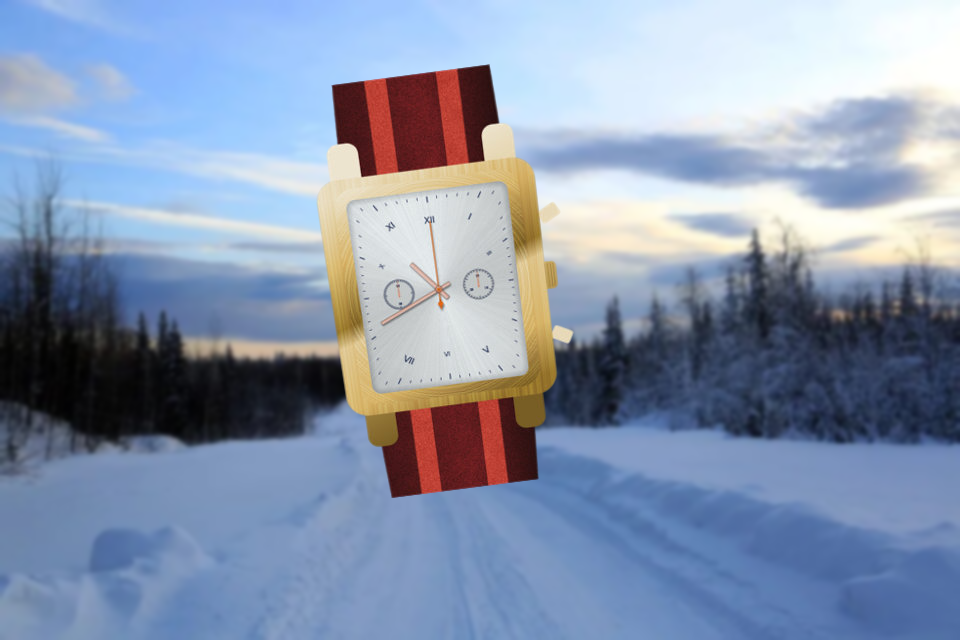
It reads 10h41
